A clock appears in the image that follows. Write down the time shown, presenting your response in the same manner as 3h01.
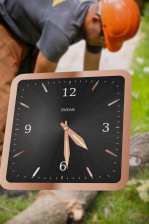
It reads 4h29
